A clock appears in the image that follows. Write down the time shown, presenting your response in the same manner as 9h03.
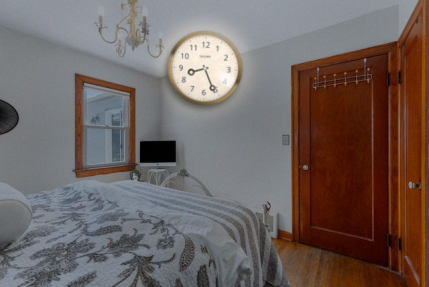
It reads 8h26
